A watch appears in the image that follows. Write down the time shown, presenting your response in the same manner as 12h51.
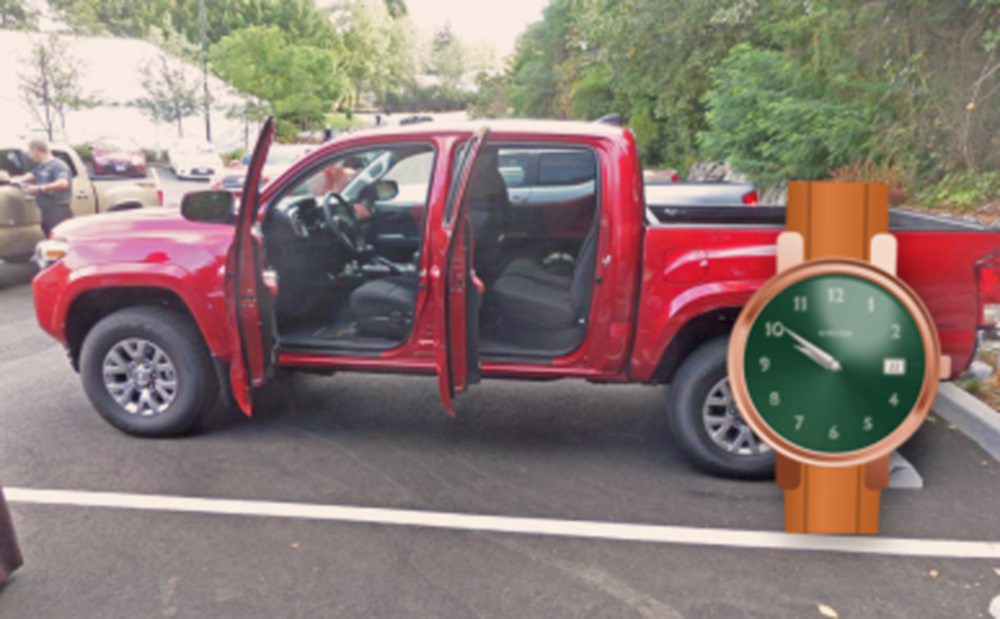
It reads 9h51
